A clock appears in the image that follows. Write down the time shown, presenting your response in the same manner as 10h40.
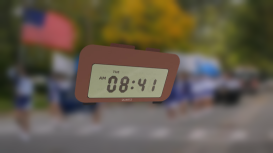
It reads 8h41
